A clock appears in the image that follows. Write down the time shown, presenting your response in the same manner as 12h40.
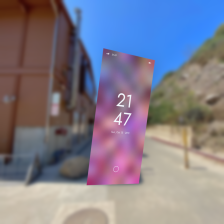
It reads 21h47
